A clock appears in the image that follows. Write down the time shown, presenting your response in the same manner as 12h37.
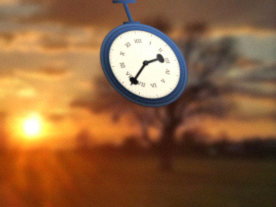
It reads 2h38
